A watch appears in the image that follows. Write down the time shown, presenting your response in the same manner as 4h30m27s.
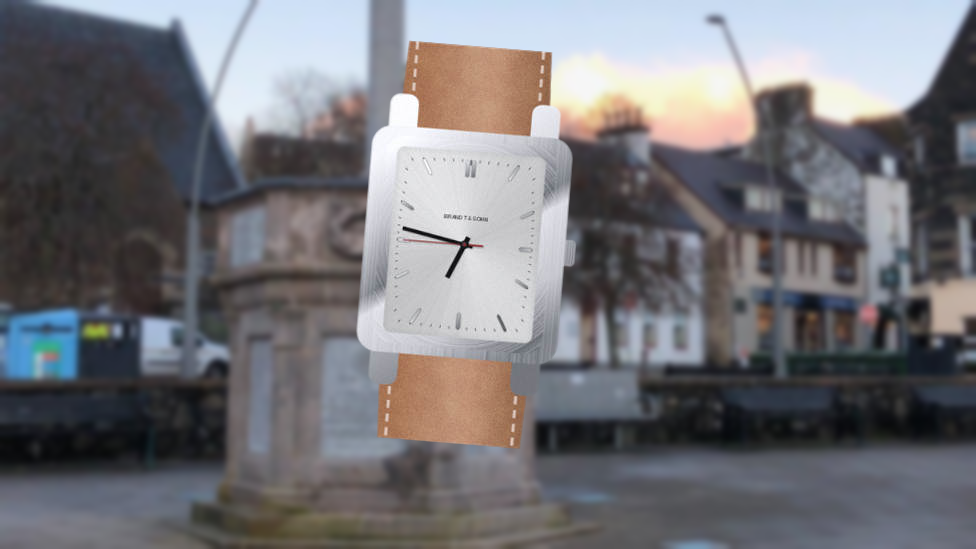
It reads 6h46m45s
